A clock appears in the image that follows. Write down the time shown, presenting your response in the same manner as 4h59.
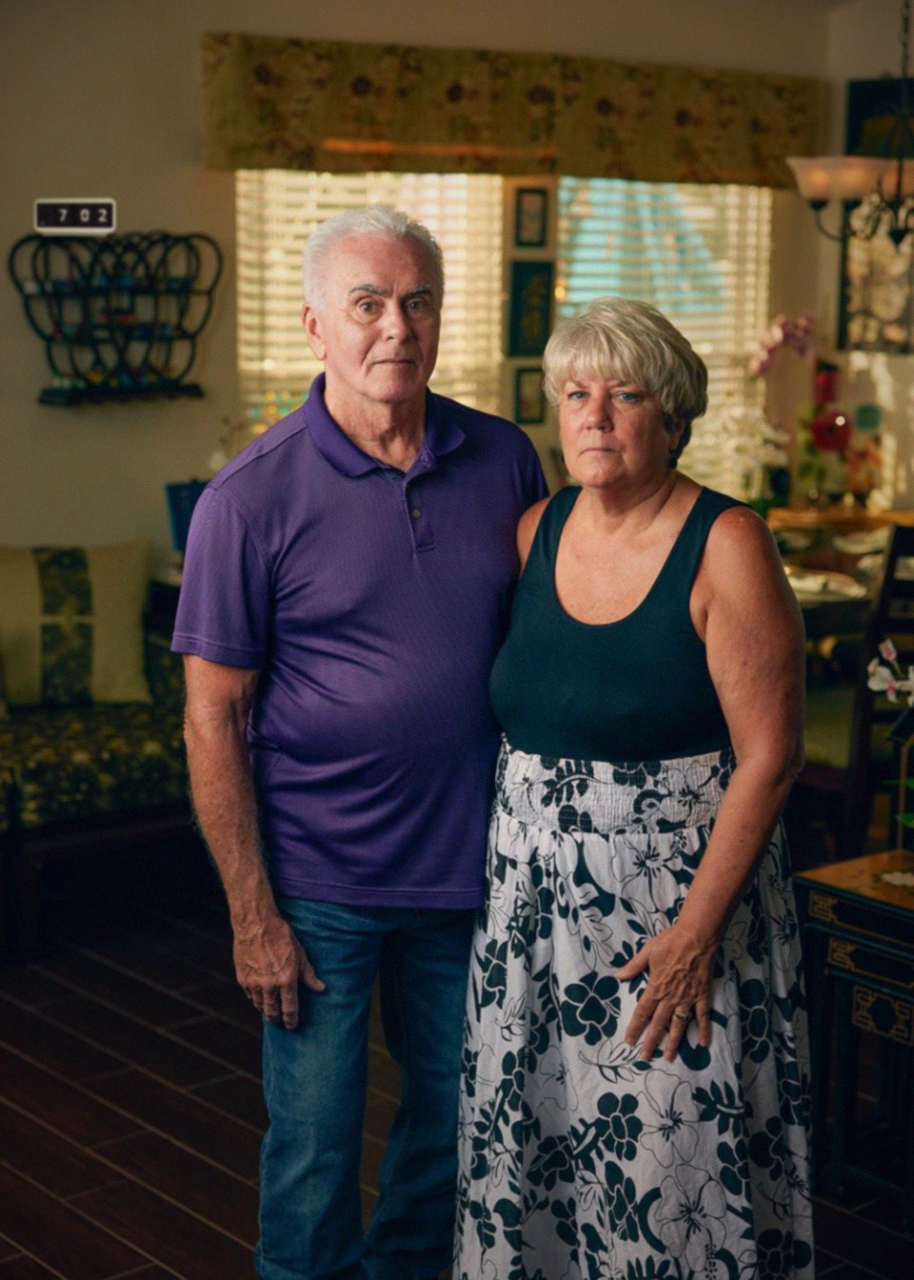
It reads 7h02
